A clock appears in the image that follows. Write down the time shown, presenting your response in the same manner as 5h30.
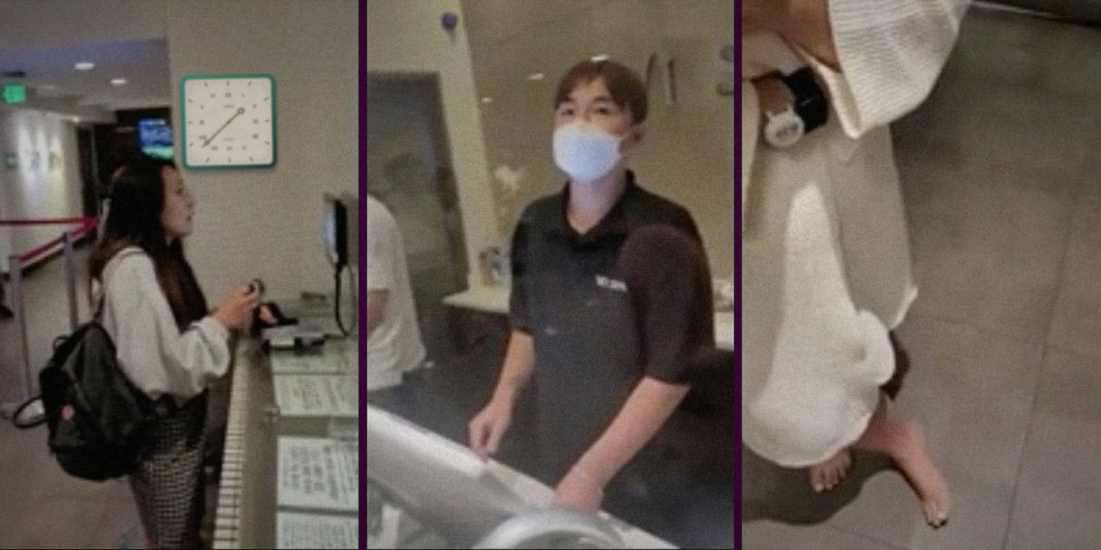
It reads 1h38
